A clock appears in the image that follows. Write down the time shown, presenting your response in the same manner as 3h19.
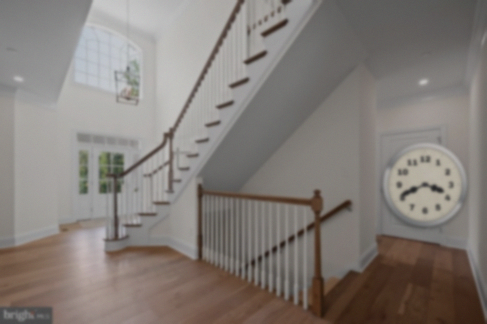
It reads 3h41
